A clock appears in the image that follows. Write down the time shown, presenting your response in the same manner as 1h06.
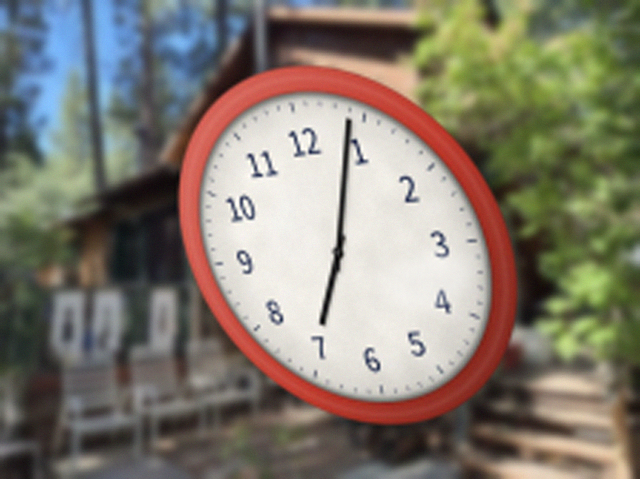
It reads 7h04
